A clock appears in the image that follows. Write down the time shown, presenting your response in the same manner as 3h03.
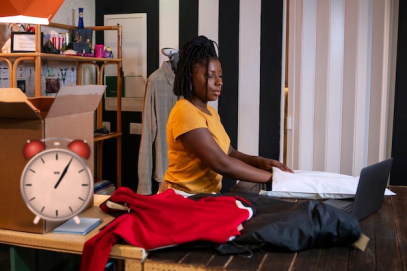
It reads 1h05
